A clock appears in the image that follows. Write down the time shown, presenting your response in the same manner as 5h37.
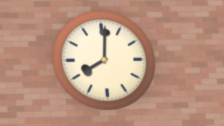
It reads 8h01
